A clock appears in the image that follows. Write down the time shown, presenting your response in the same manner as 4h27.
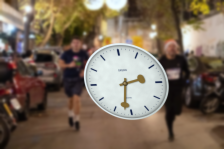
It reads 2h32
